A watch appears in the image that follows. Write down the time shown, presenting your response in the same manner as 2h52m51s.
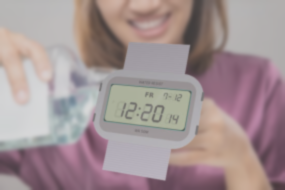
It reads 12h20m14s
